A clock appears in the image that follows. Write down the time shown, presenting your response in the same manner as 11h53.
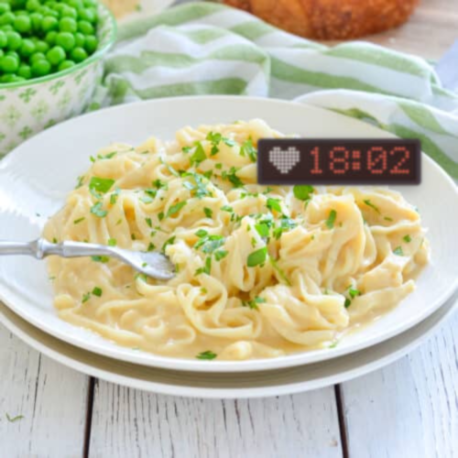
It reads 18h02
